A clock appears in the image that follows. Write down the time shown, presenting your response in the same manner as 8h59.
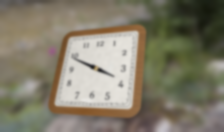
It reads 3h49
